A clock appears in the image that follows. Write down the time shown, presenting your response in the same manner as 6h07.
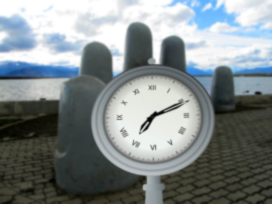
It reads 7h11
